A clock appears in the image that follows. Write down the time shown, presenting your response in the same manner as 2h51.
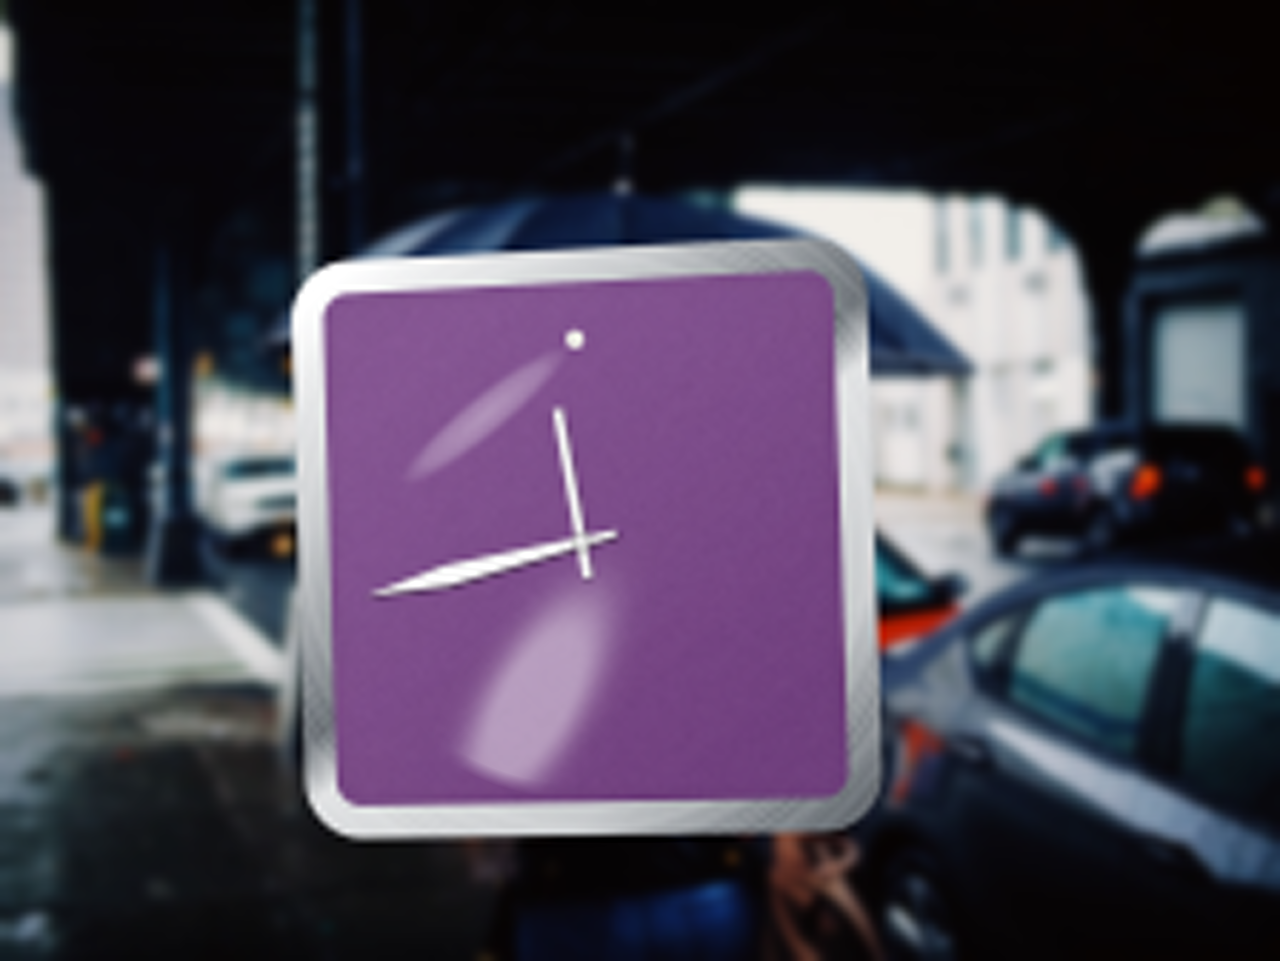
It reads 11h43
